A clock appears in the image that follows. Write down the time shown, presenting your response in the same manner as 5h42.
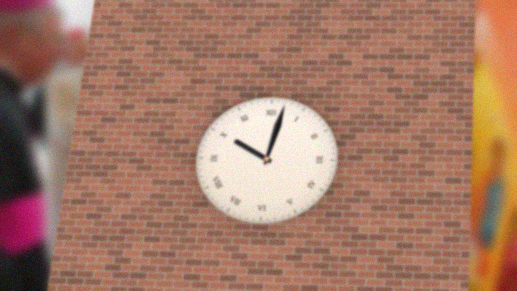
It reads 10h02
